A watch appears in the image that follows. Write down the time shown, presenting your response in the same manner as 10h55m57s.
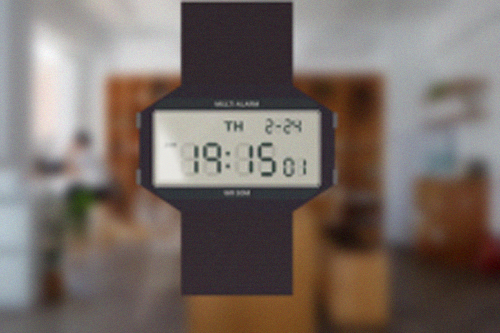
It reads 19h15m01s
